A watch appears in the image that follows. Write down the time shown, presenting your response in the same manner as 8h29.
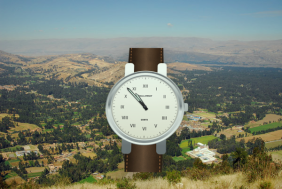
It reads 10h53
